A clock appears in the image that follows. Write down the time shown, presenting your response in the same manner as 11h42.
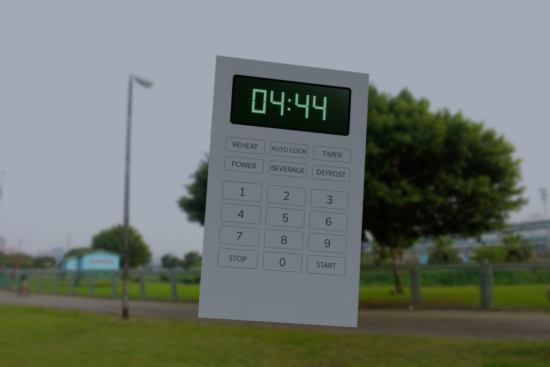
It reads 4h44
